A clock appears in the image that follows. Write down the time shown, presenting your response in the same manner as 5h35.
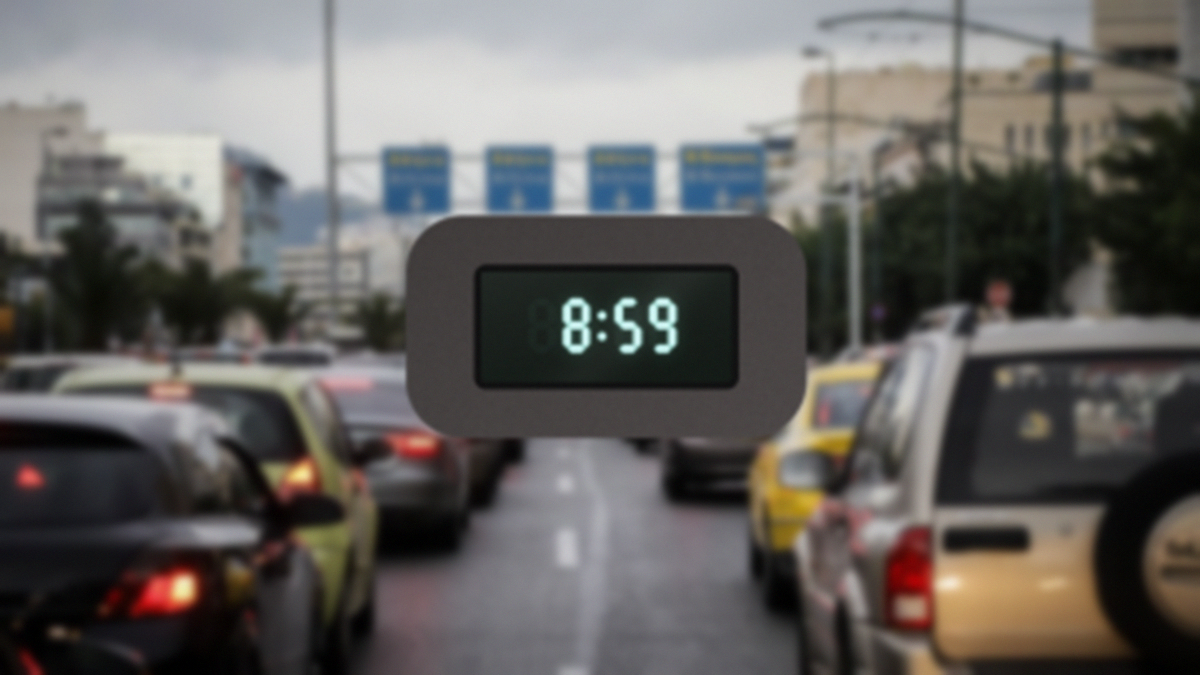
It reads 8h59
